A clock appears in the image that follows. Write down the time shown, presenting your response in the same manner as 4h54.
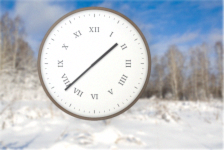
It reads 1h38
